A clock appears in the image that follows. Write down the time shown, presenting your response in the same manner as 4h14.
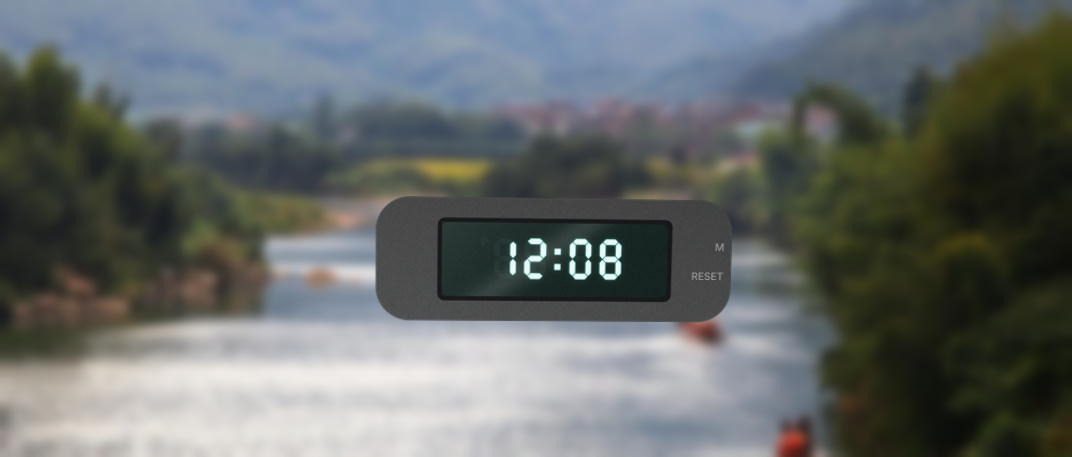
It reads 12h08
